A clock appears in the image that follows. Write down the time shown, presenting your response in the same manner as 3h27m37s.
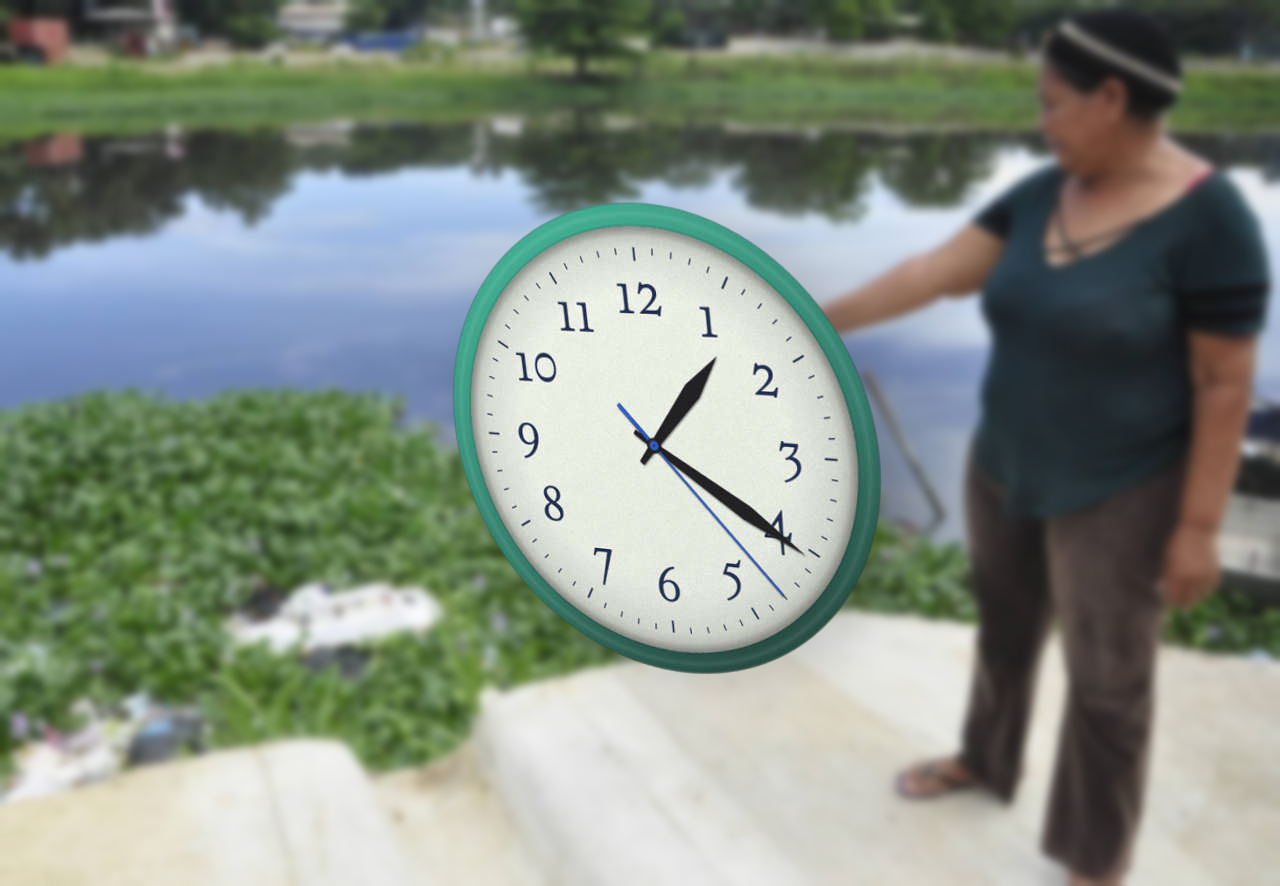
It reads 1h20m23s
